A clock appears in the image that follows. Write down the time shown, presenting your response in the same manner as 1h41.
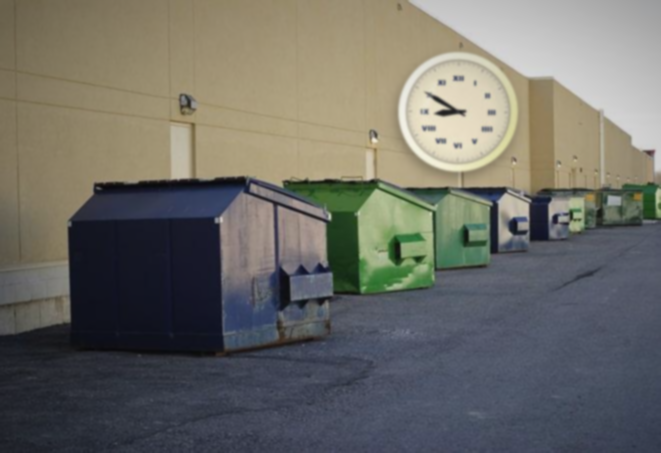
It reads 8h50
